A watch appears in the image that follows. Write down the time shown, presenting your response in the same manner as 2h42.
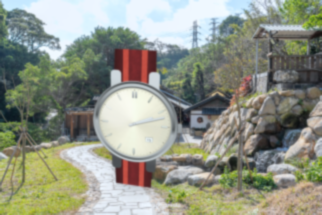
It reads 2h12
